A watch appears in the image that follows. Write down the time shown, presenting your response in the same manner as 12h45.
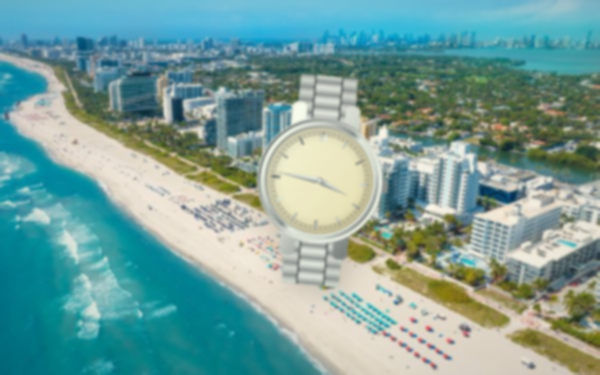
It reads 3h46
